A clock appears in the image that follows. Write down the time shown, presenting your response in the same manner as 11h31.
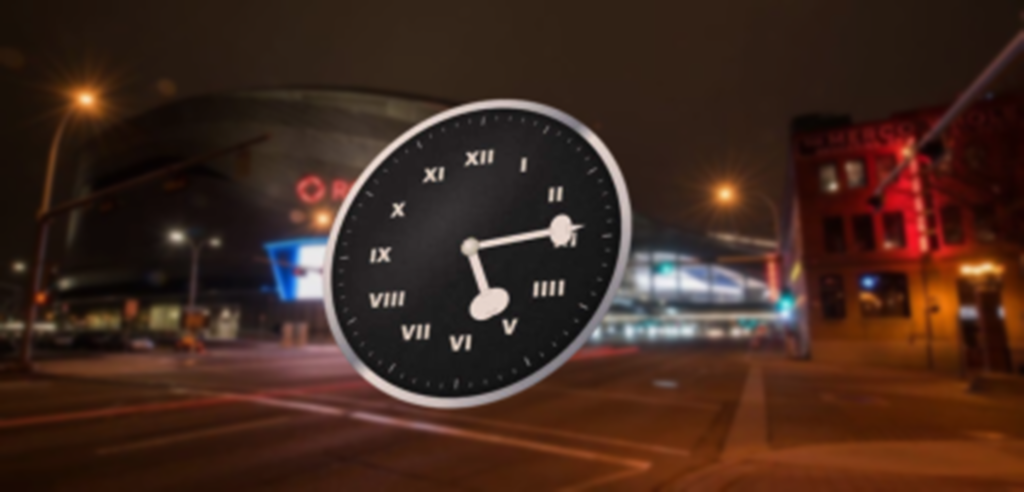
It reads 5h14
